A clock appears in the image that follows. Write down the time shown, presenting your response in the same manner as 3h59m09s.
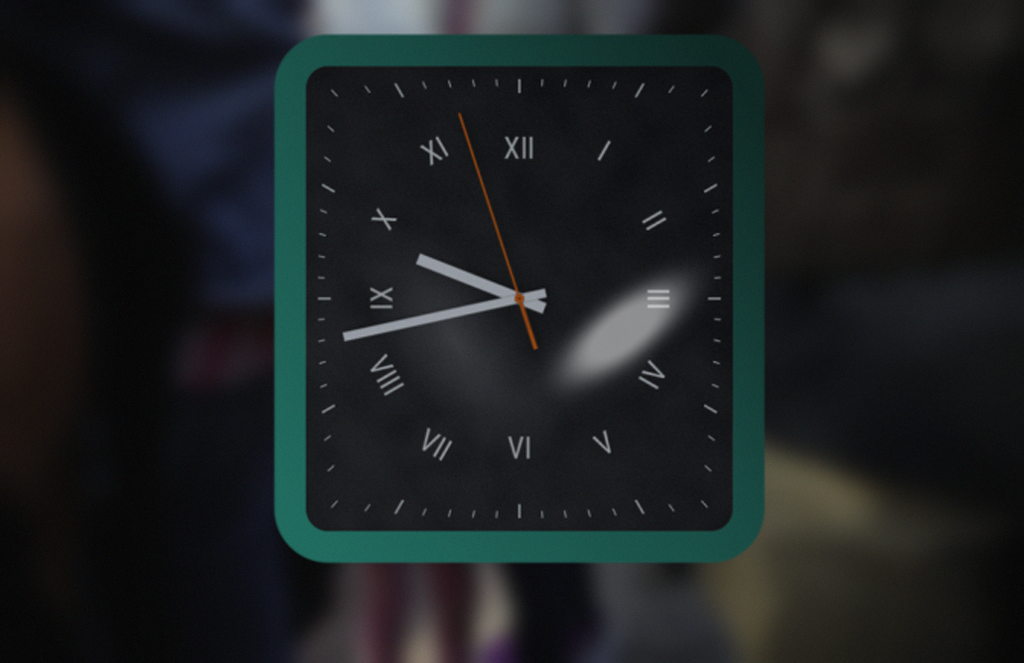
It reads 9h42m57s
